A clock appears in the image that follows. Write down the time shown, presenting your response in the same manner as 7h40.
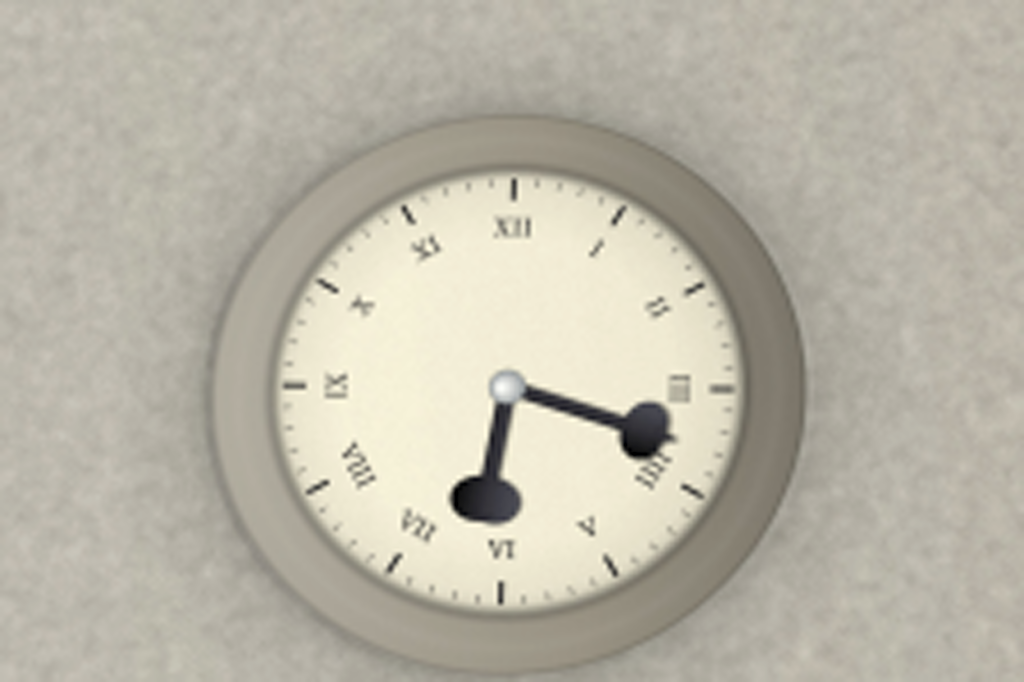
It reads 6h18
